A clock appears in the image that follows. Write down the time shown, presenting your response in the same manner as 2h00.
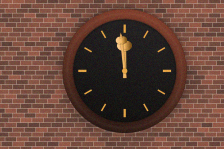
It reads 11h59
